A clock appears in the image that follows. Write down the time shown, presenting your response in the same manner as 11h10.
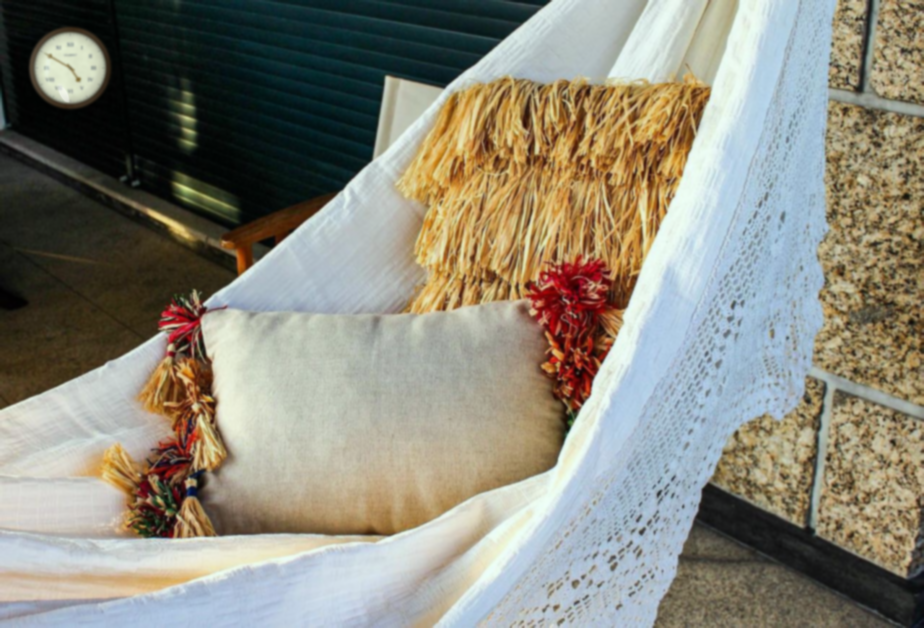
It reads 4h50
